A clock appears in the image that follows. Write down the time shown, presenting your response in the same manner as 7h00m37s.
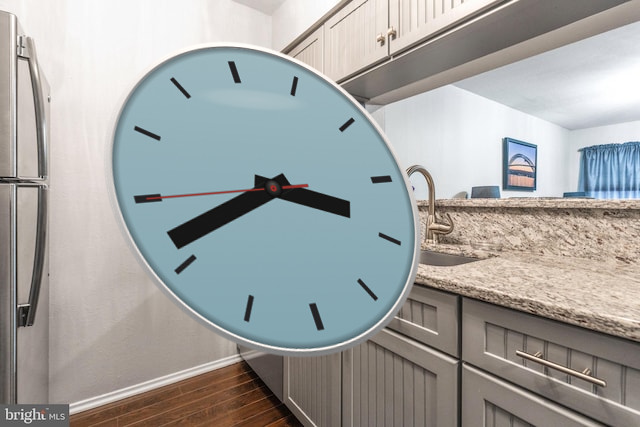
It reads 3h41m45s
